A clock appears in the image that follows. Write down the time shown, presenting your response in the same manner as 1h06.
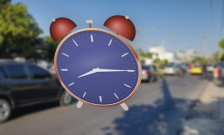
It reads 8h15
